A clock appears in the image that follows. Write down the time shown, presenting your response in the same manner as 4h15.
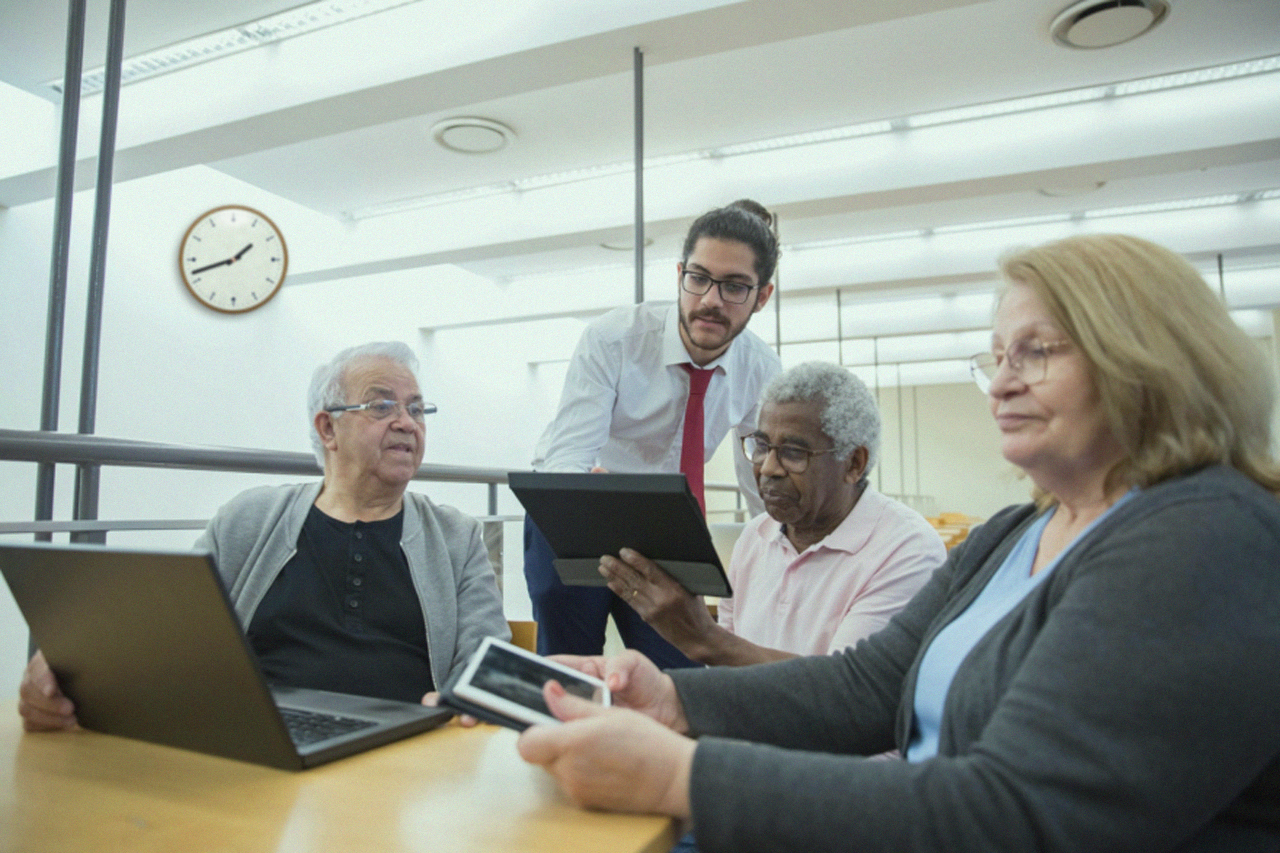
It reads 1h42
